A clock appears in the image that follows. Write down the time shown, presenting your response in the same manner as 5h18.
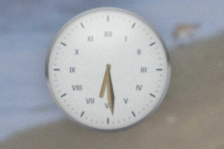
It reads 6h29
